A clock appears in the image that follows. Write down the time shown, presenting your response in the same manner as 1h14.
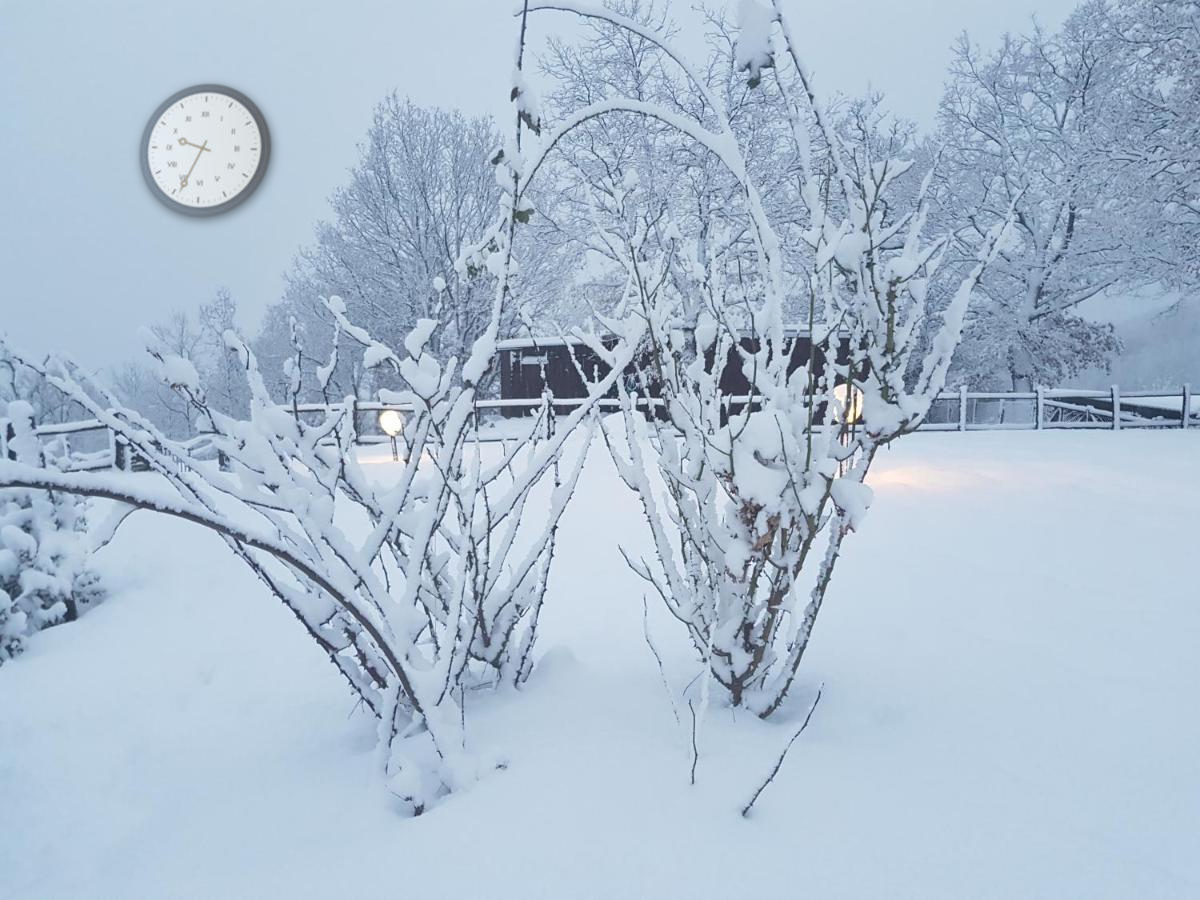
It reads 9h34
